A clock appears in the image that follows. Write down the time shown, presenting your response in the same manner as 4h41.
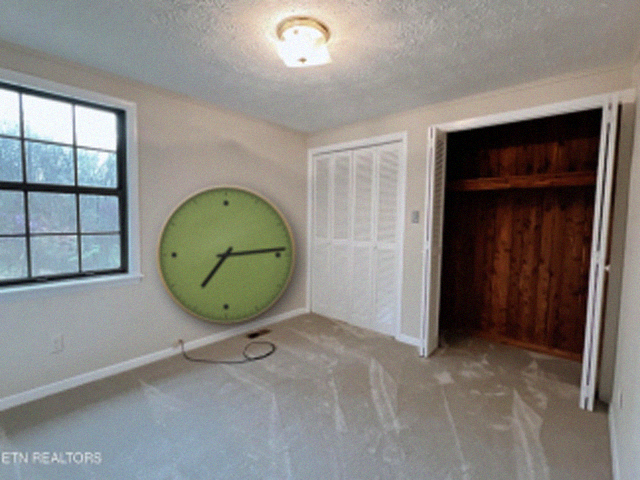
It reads 7h14
